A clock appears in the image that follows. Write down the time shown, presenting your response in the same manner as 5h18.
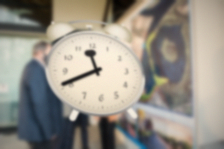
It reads 11h41
